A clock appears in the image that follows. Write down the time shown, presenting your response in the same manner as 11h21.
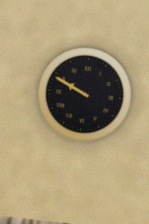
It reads 9h49
